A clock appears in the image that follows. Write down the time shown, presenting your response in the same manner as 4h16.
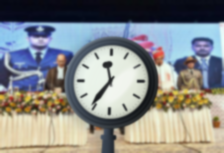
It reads 11h36
